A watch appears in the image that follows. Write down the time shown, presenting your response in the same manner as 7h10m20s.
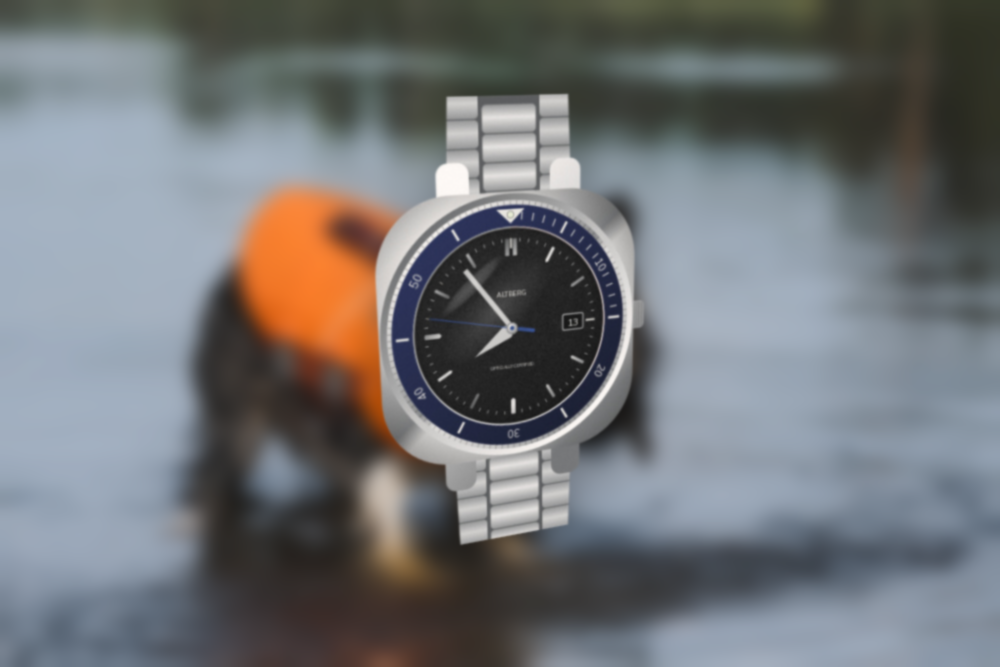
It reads 7h53m47s
